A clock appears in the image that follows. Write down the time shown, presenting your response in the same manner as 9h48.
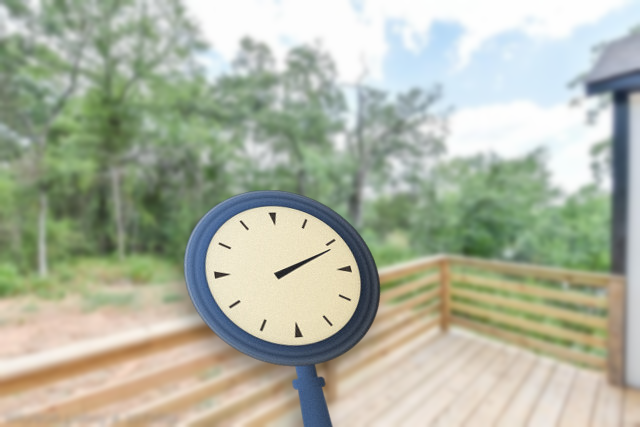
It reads 2h11
